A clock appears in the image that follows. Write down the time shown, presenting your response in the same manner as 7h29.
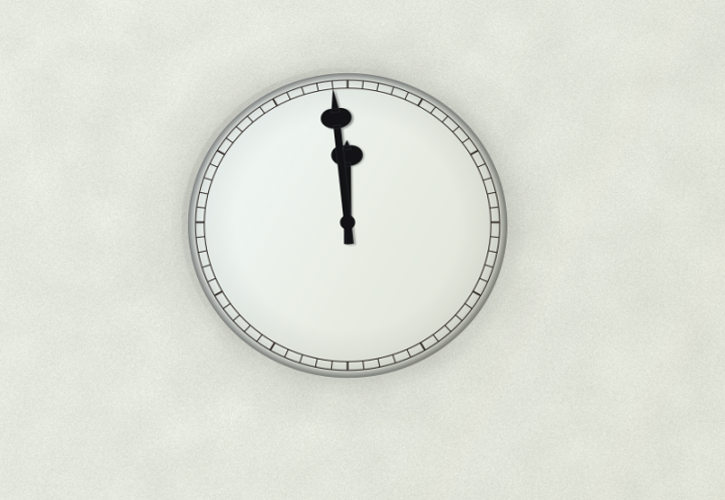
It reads 11h59
